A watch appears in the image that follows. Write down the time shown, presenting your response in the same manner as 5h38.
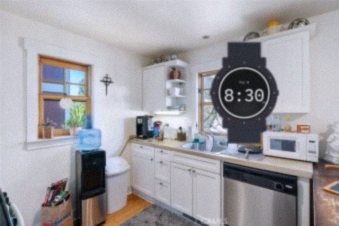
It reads 8h30
